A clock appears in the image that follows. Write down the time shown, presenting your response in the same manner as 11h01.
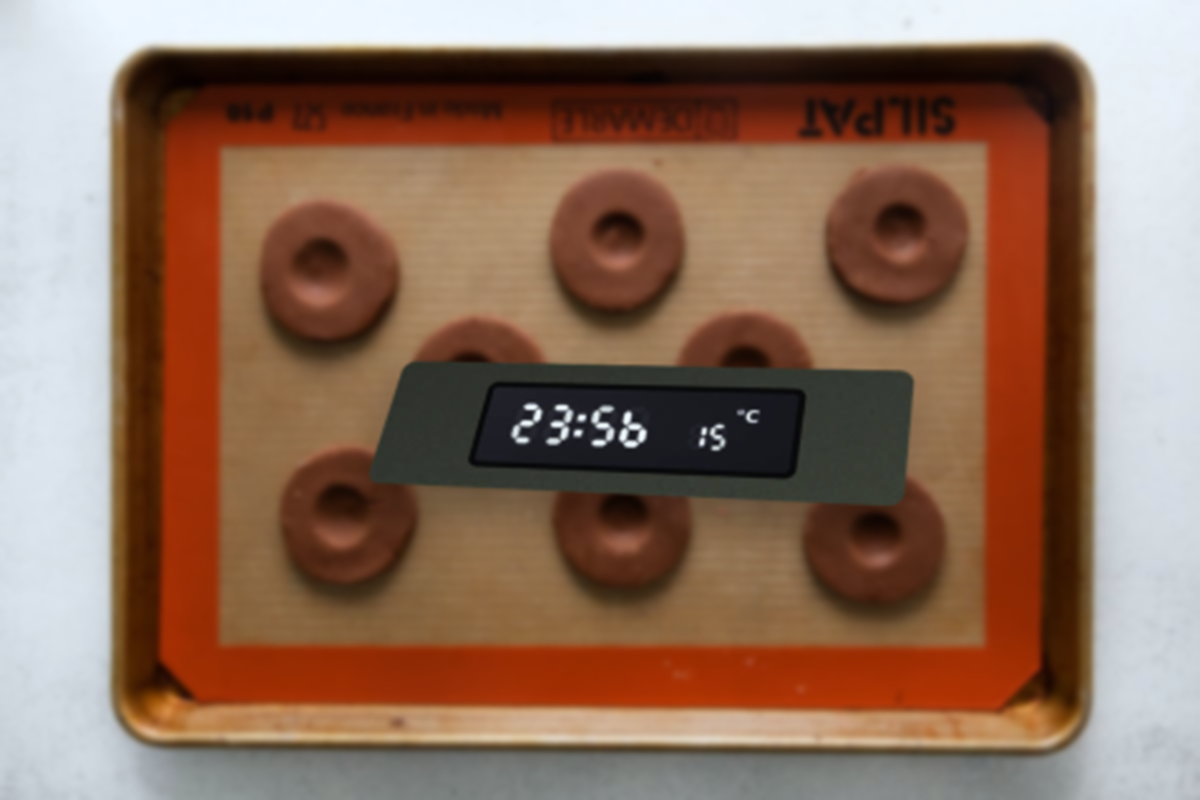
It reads 23h56
